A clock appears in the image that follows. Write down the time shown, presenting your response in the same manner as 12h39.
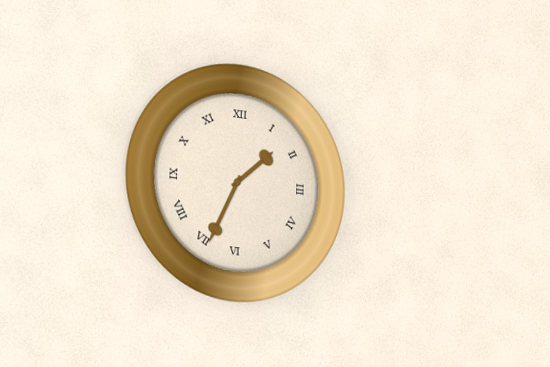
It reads 1h34
